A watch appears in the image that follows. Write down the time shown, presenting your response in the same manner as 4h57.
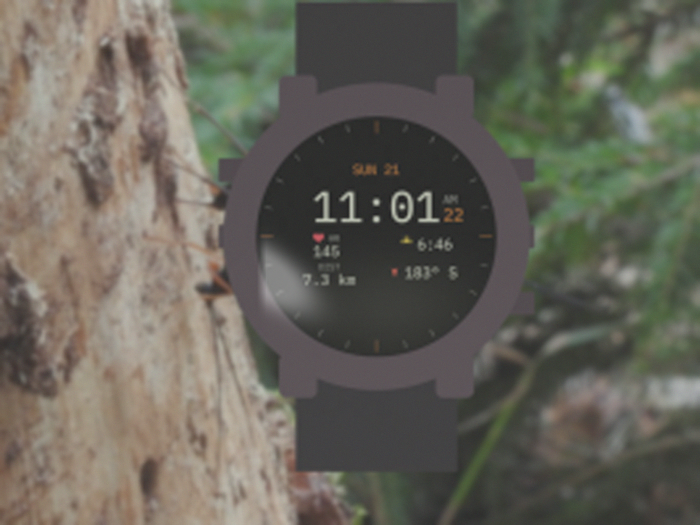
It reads 11h01
